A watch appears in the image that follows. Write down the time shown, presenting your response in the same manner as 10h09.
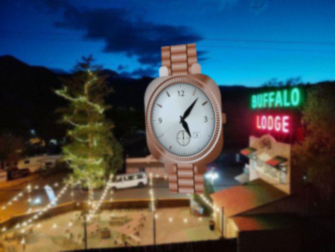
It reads 5h07
